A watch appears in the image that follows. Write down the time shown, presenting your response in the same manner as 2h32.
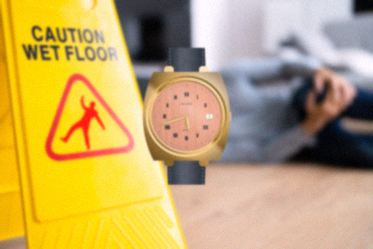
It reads 5h42
